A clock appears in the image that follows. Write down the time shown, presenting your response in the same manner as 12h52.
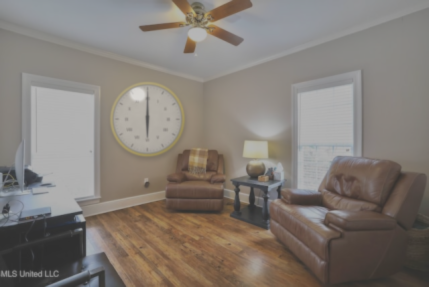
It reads 6h00
